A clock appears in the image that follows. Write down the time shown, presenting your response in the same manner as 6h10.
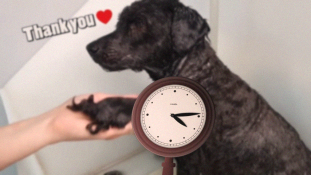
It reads 4h14
